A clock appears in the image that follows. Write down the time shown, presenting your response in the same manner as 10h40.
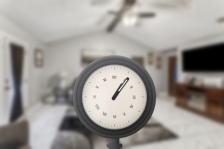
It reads 1h06
